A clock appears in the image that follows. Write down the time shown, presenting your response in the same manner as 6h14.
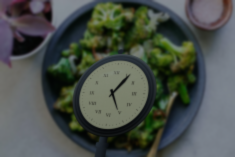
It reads 5h06
